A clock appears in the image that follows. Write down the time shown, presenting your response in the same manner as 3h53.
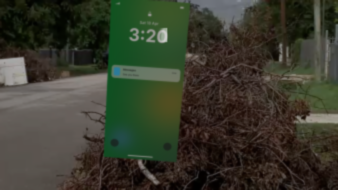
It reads 3h20
